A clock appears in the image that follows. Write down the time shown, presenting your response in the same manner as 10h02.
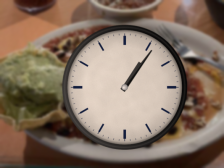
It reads 1h06
